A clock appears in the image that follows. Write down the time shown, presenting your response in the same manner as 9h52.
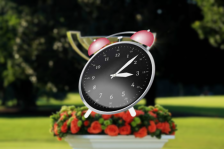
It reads 3h08
